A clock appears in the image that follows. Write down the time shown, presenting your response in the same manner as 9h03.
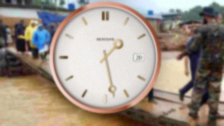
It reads 1h28
